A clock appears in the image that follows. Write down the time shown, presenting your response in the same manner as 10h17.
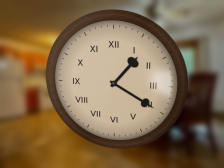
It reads 1h20
